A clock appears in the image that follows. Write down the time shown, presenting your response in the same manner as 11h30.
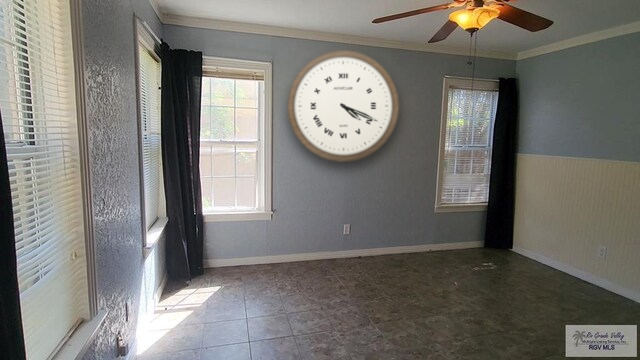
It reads 4h19
